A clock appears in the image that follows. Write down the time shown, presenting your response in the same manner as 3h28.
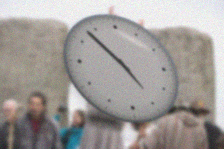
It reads 4h53
